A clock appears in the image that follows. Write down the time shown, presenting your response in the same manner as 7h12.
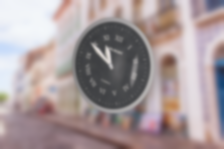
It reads 10h49
